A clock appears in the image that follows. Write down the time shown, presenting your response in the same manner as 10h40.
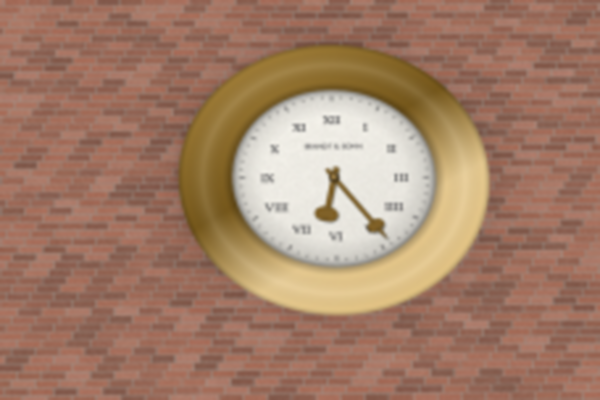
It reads 6h24
